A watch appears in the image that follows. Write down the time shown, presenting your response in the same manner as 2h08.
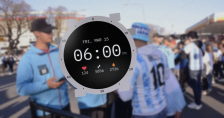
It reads 6h00
